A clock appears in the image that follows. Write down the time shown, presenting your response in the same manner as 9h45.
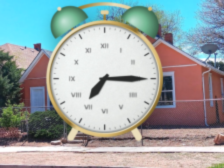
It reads 7h15
